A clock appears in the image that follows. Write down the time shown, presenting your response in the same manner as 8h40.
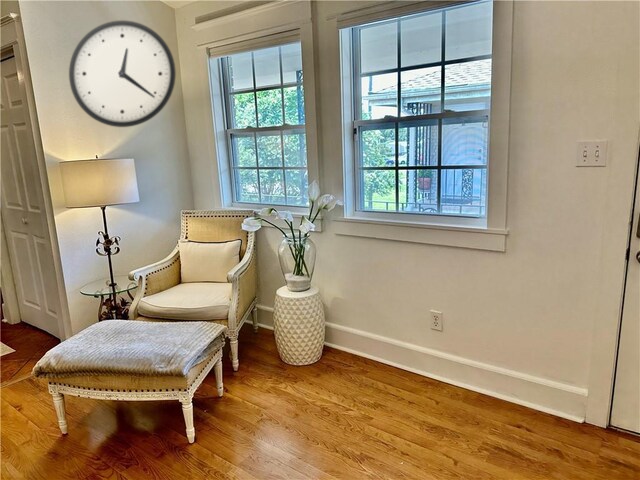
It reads 12h21
